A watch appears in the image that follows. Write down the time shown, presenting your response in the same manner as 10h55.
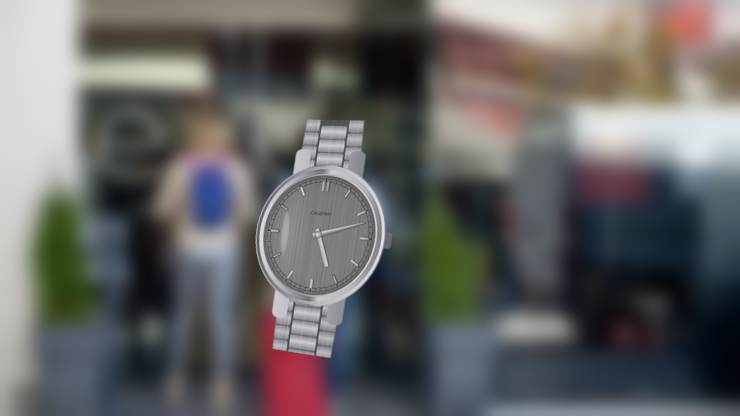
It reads 5h12
